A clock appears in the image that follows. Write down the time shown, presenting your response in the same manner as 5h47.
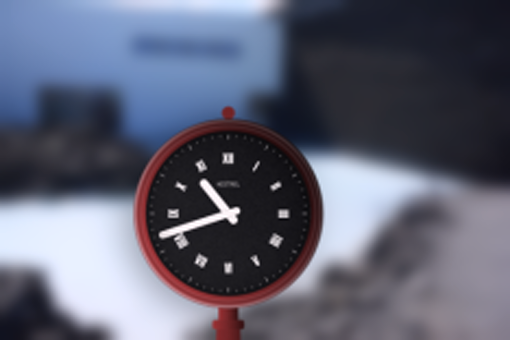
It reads 10h42
